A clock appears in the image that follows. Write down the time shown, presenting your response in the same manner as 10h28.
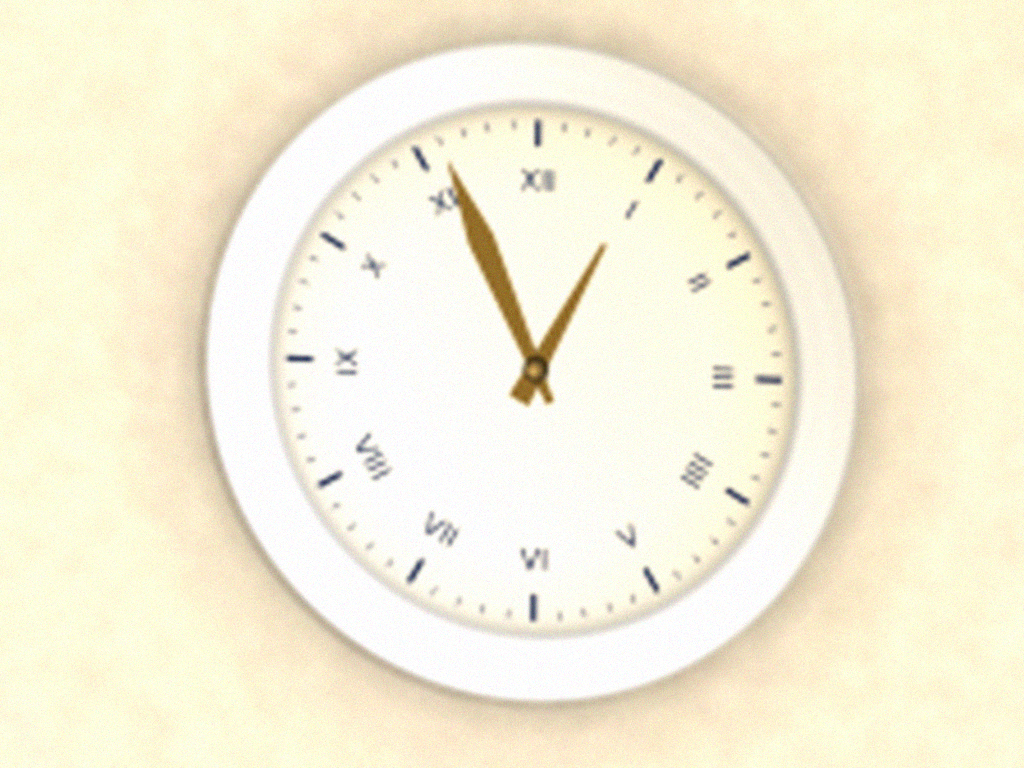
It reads 12h56
